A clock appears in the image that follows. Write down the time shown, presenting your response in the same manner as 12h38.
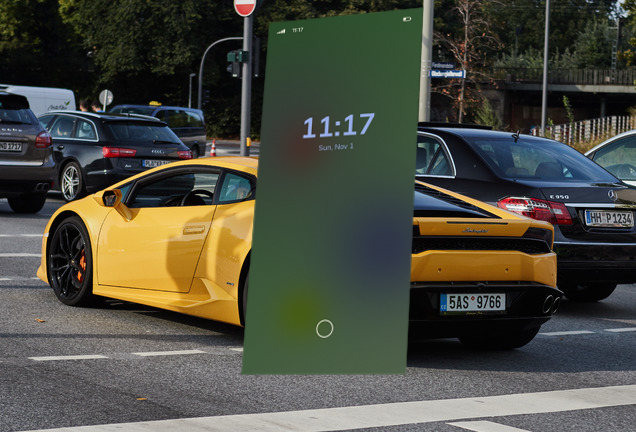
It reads 11h17
